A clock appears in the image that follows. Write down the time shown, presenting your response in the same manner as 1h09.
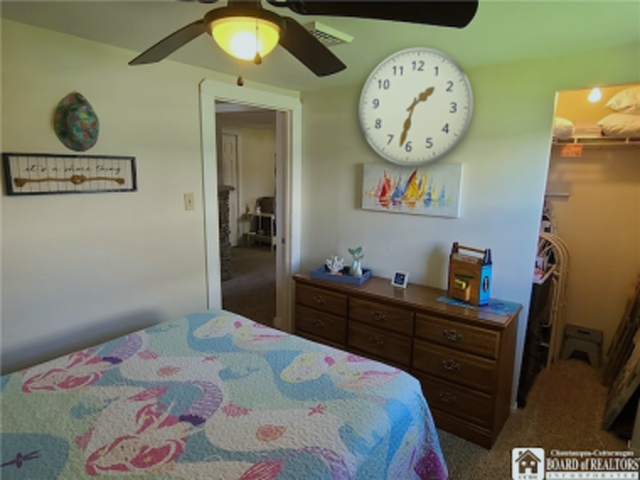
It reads 1h32
